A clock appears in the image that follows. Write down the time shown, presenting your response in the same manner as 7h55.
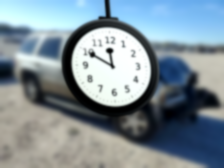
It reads 11h50
